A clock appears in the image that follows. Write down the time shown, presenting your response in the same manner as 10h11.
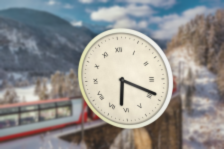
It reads 6h19
